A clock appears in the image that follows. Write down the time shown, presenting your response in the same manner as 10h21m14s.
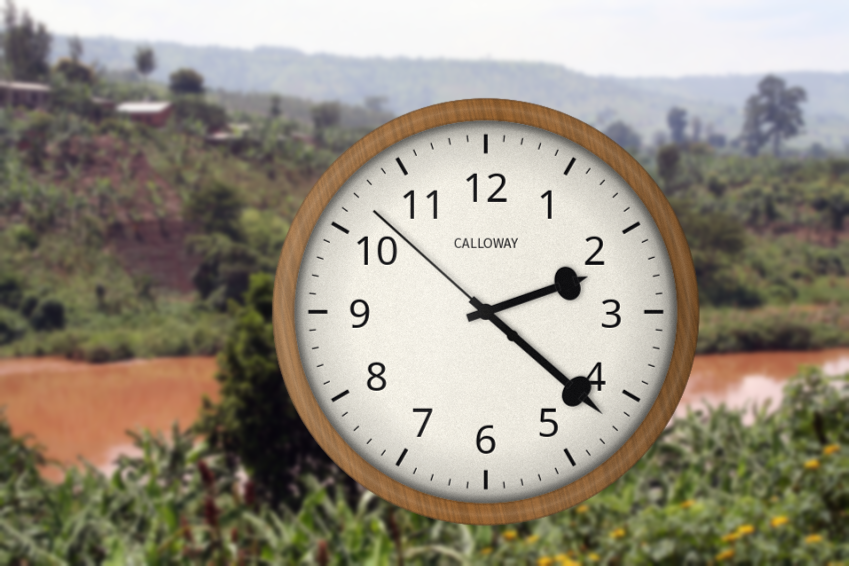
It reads 2h21m52s
